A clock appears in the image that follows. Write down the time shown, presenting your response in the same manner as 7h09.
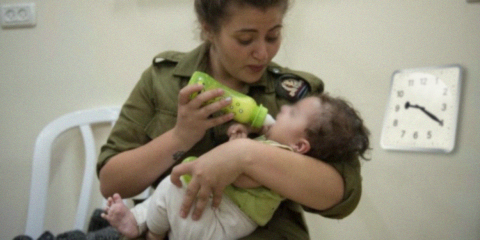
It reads 9h20
